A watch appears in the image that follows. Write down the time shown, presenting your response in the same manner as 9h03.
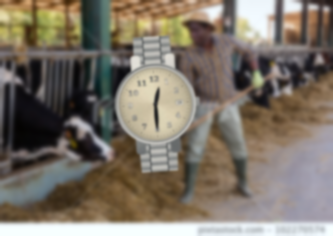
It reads 12h30
